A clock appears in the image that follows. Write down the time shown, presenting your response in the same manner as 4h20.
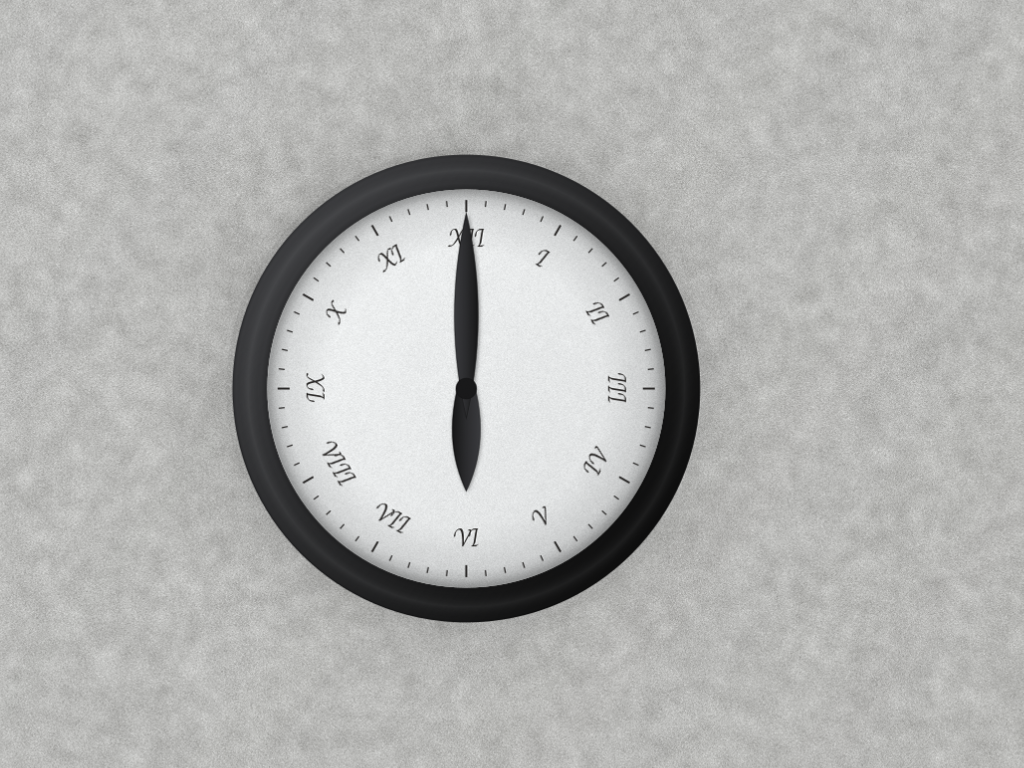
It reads 6h00
